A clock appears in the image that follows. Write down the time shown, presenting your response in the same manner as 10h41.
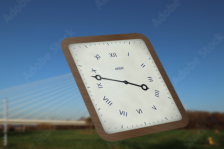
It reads 3h48
